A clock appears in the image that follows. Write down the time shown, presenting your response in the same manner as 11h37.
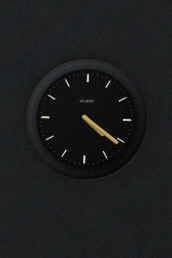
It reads 4h21
